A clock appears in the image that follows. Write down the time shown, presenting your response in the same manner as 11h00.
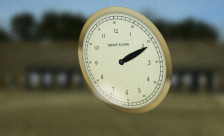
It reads 2h11
